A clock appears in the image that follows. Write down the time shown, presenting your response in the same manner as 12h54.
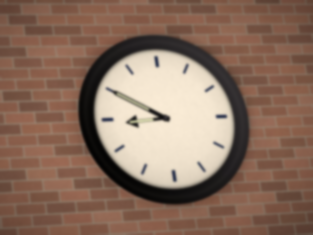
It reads 8h50
